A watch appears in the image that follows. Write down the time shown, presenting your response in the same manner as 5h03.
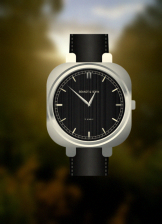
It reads 12h52
